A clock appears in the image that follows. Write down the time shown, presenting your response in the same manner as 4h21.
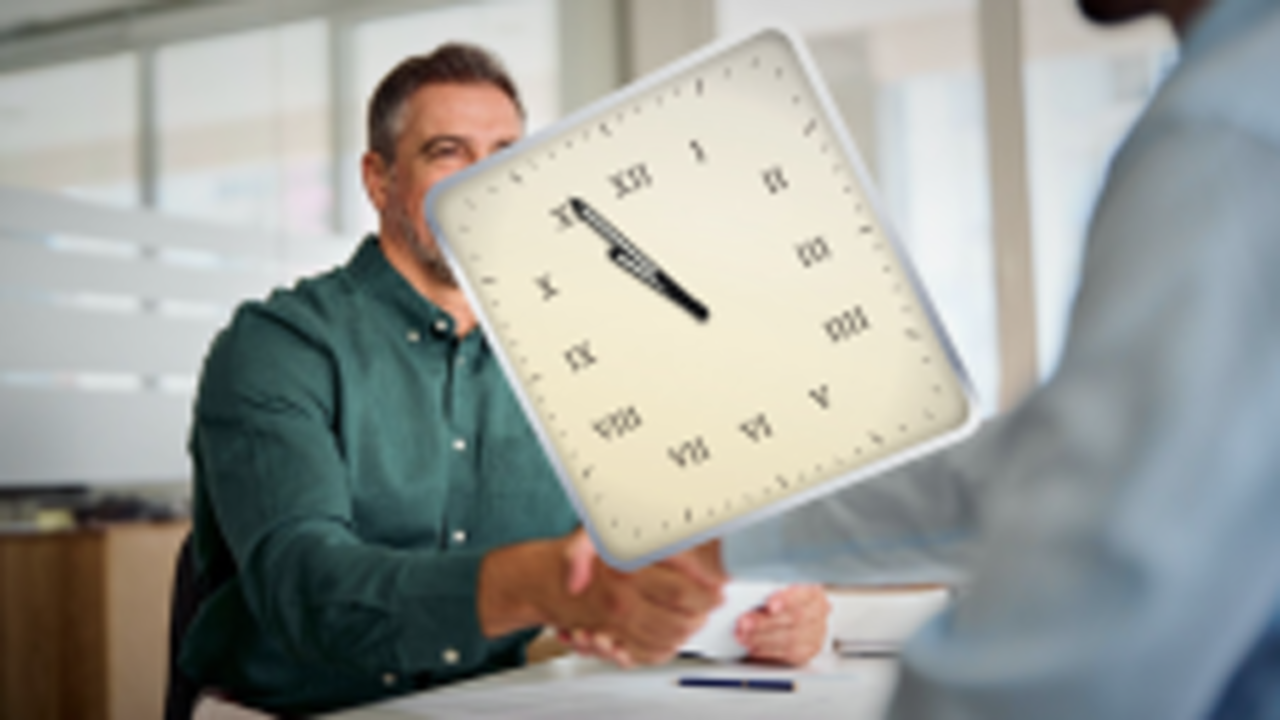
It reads 10h56
